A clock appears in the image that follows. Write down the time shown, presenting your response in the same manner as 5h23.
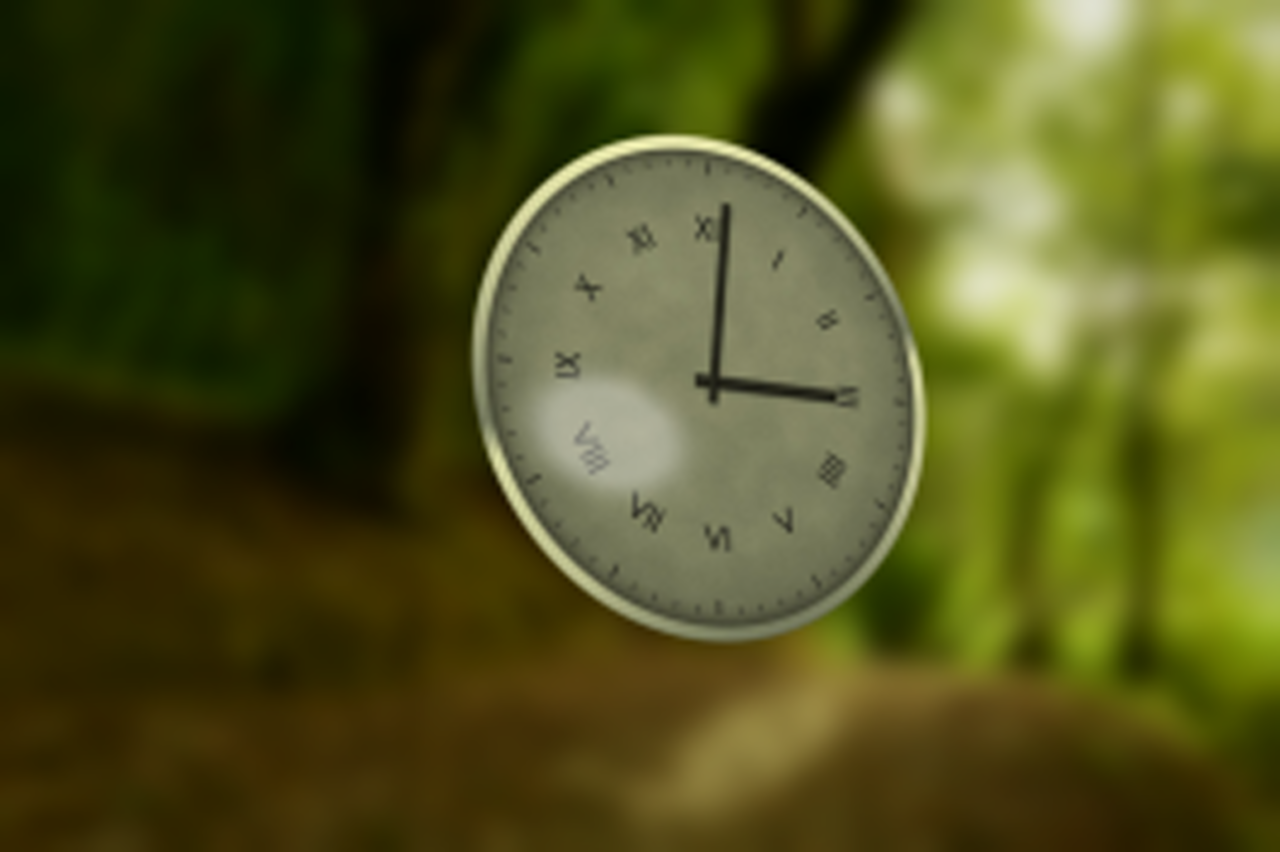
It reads 3h01
